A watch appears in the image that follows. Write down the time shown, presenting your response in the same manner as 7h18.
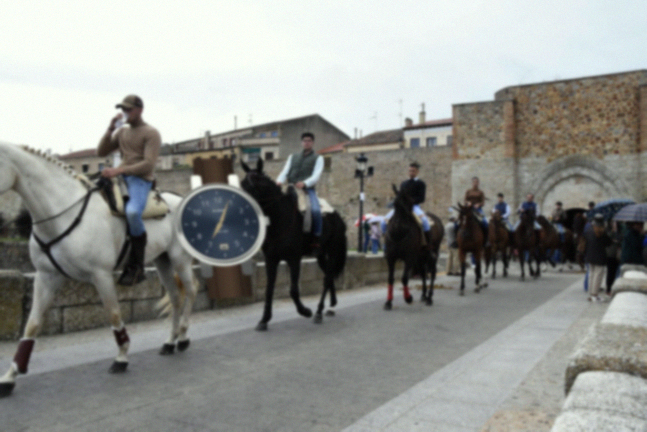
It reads 7h04
